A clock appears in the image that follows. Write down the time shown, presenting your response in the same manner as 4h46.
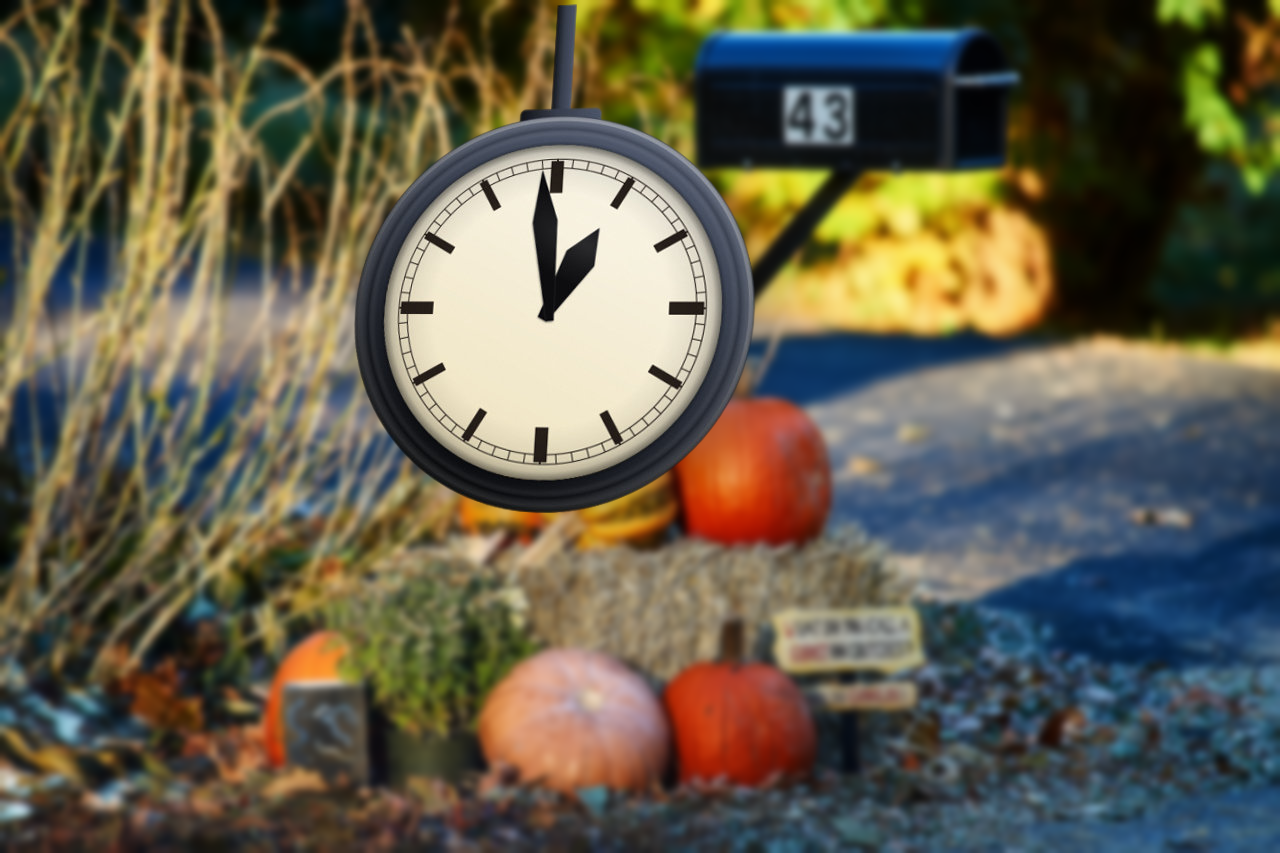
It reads 12h59
